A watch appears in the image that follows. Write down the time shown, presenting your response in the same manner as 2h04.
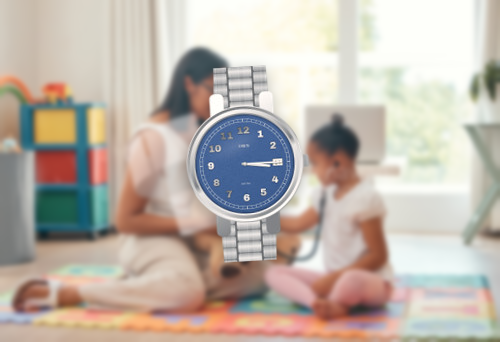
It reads 3h15
